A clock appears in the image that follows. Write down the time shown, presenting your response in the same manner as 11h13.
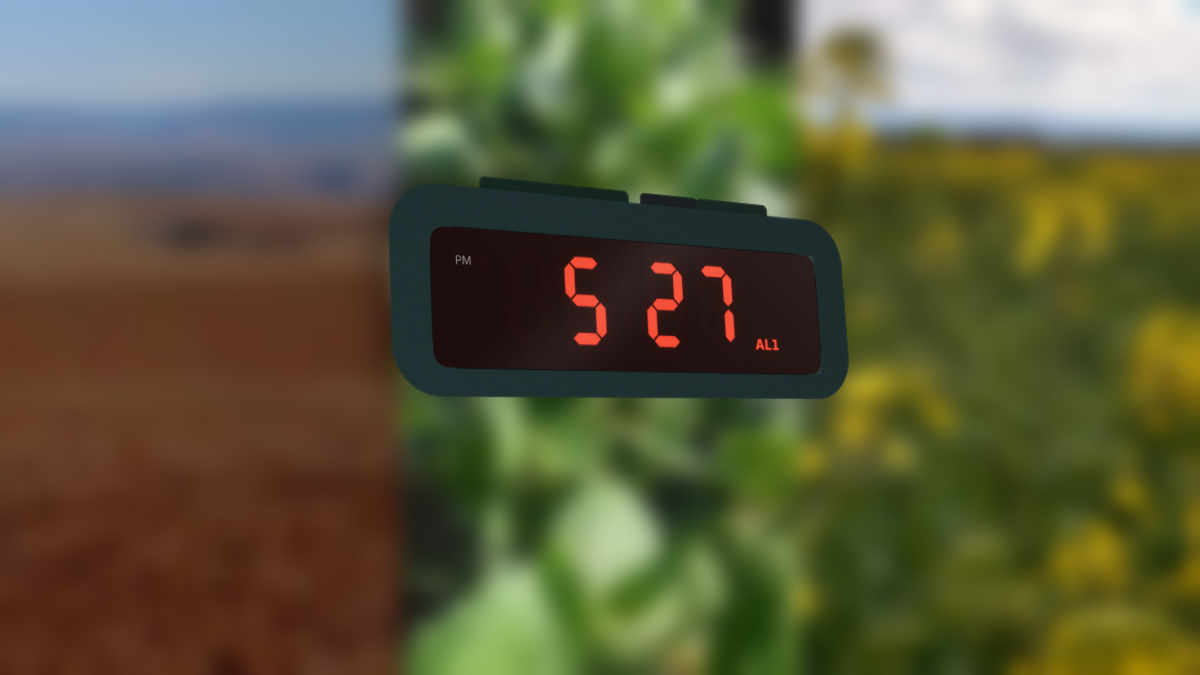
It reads 5h27
